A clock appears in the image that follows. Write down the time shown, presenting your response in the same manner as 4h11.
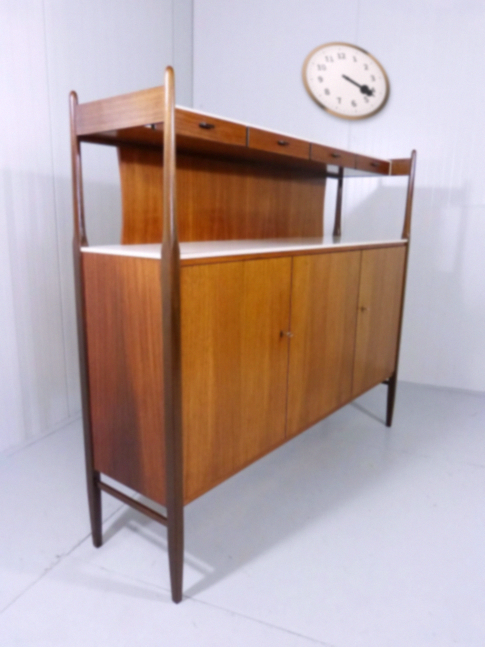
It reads 4h22
